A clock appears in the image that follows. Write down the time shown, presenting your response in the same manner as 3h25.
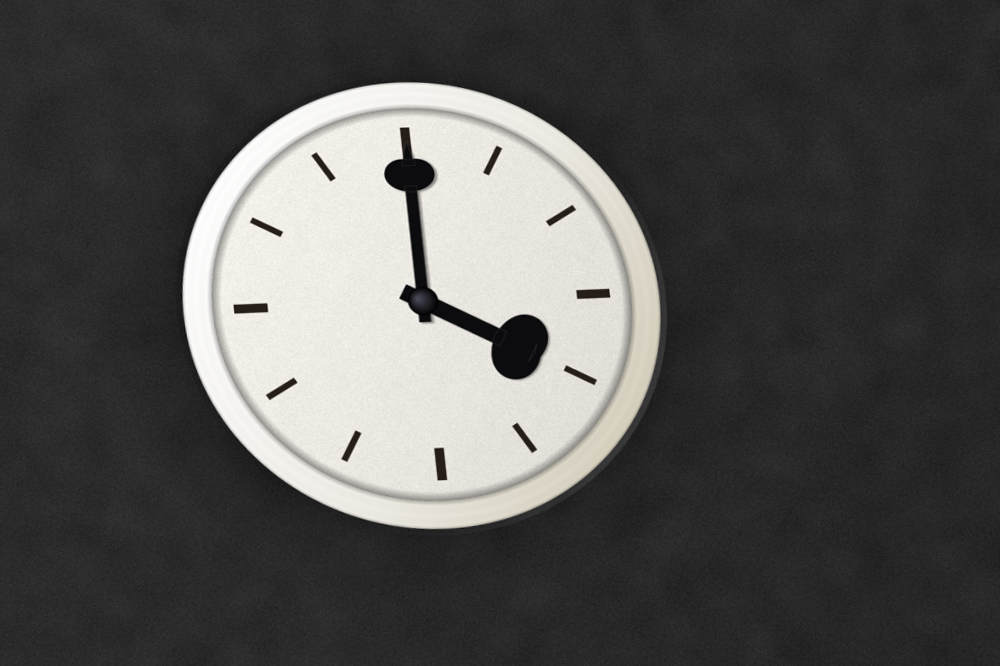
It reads 4h00
